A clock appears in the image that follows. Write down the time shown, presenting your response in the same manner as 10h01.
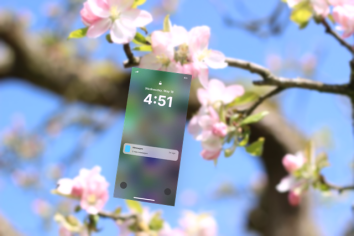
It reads 4h51
